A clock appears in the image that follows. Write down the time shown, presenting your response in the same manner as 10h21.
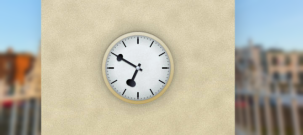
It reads 6h50
